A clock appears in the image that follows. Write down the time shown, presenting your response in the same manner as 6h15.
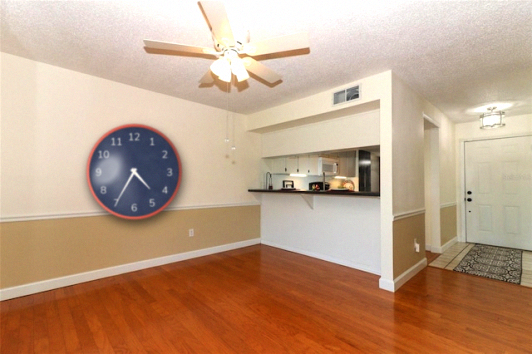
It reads 4h35
